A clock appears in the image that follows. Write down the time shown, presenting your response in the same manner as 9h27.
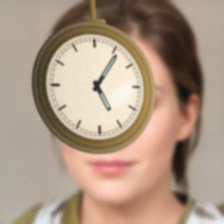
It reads 5h06
